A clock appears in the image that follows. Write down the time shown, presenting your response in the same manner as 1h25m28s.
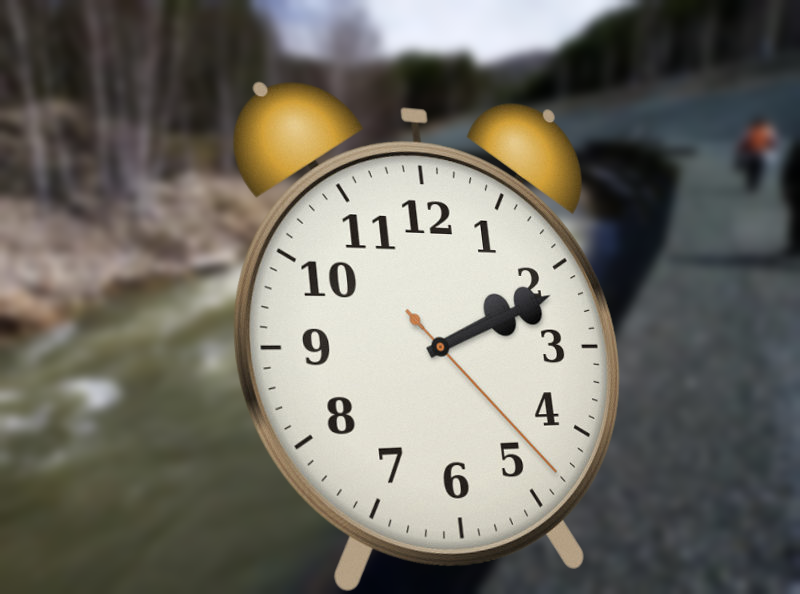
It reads 2h11m23s
